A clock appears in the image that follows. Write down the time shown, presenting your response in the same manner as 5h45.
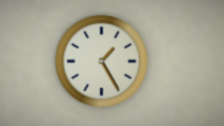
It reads 1h25
